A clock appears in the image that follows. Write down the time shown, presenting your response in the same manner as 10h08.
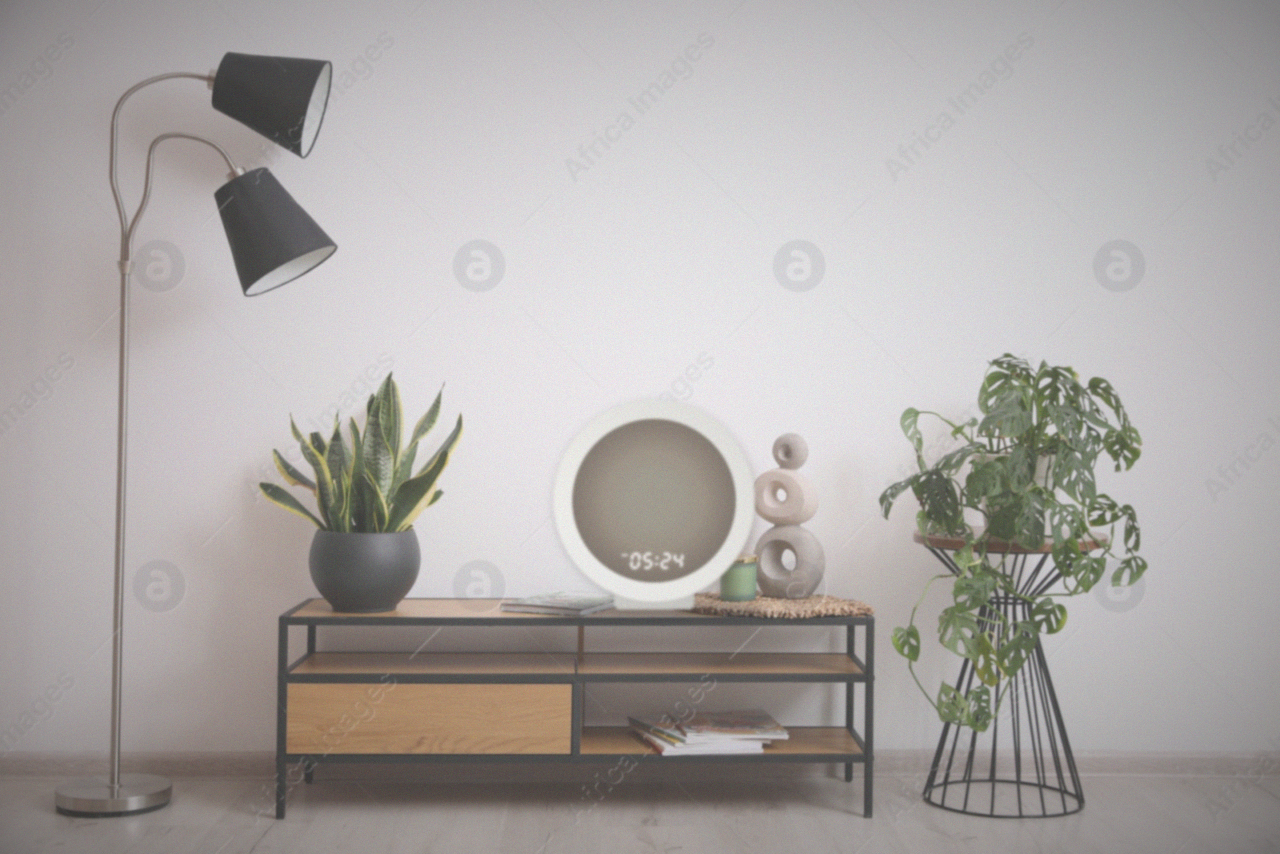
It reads 5h24
